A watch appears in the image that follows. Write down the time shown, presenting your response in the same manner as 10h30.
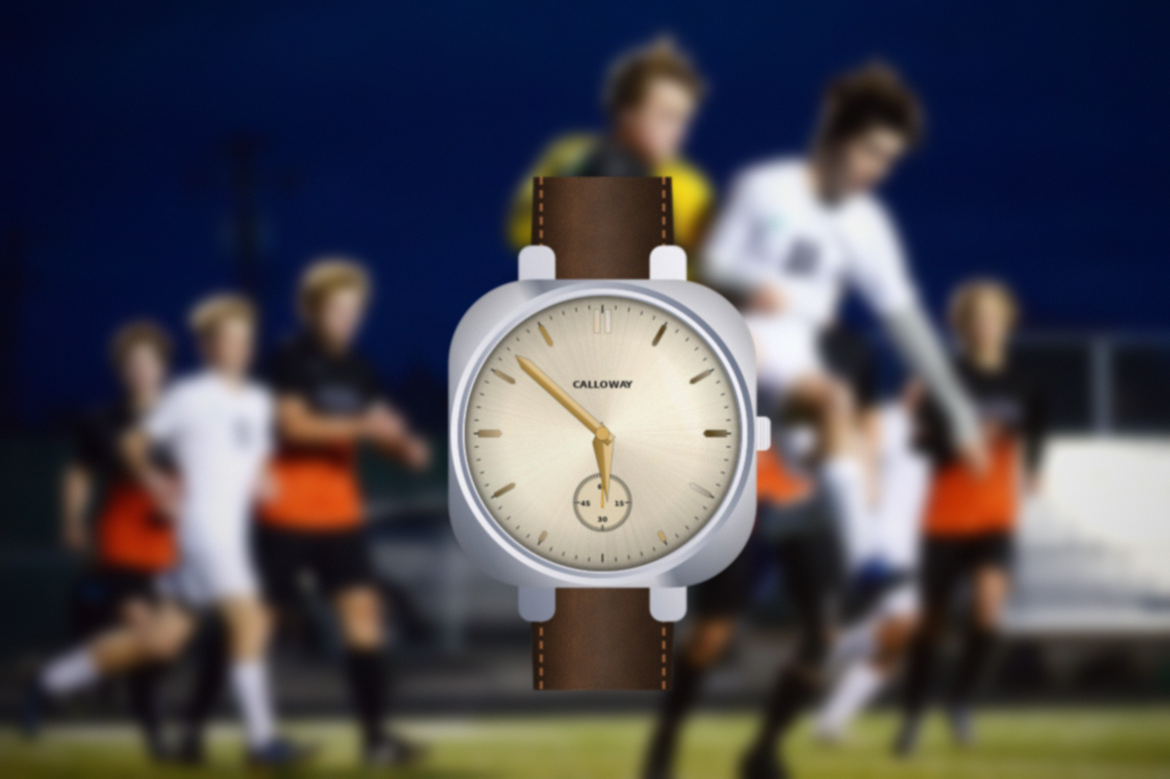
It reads 5h52
